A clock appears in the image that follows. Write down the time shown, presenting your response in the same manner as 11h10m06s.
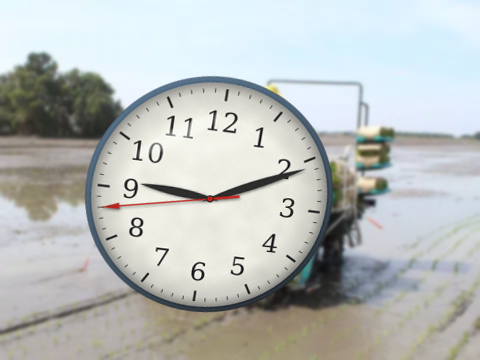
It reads 9h10m43s
